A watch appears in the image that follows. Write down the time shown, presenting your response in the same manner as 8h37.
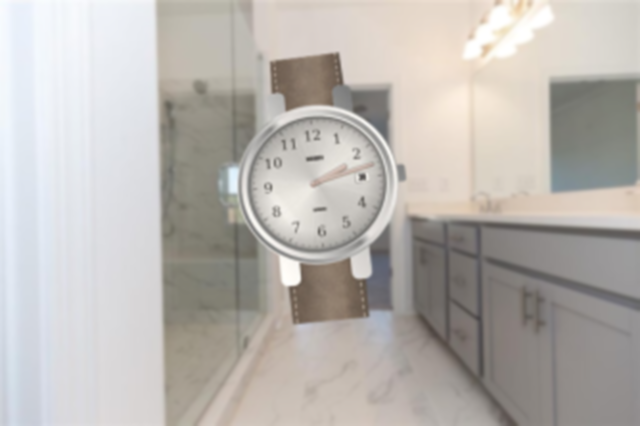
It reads 2h13
